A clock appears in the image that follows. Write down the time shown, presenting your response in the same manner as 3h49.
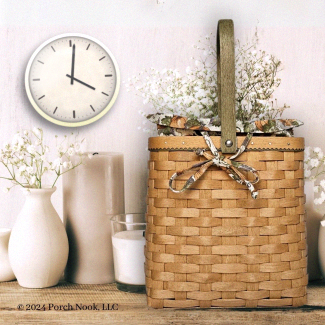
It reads 4h01
